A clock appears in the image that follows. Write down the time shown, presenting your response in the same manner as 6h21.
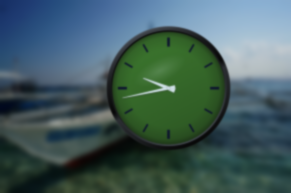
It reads 9h43
